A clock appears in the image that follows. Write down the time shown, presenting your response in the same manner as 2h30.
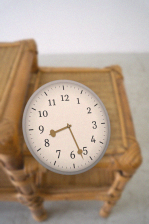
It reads 8h27
